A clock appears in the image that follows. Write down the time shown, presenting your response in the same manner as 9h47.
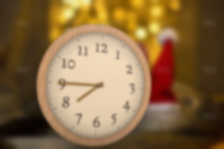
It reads 7h45
